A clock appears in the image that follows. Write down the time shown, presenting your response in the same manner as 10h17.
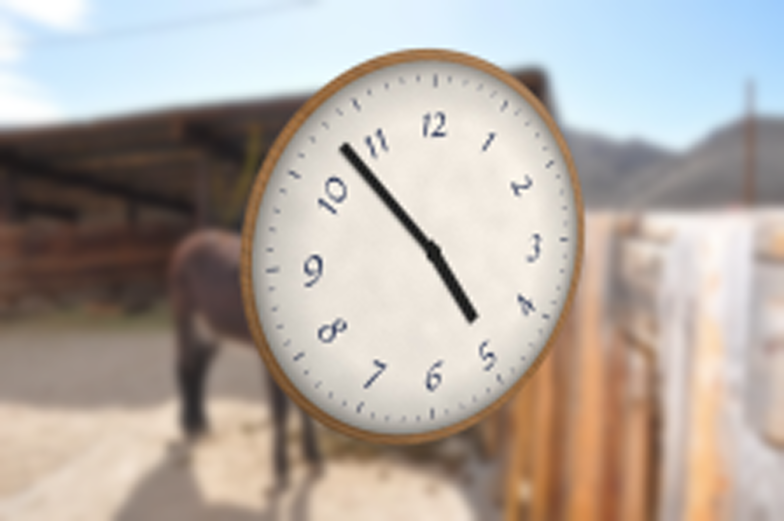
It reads 4h53
